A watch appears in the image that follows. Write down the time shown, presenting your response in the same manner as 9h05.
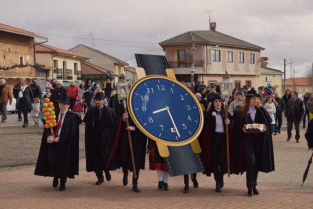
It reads 8h29
